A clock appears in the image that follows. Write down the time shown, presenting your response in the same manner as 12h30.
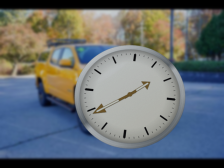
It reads 1h39
